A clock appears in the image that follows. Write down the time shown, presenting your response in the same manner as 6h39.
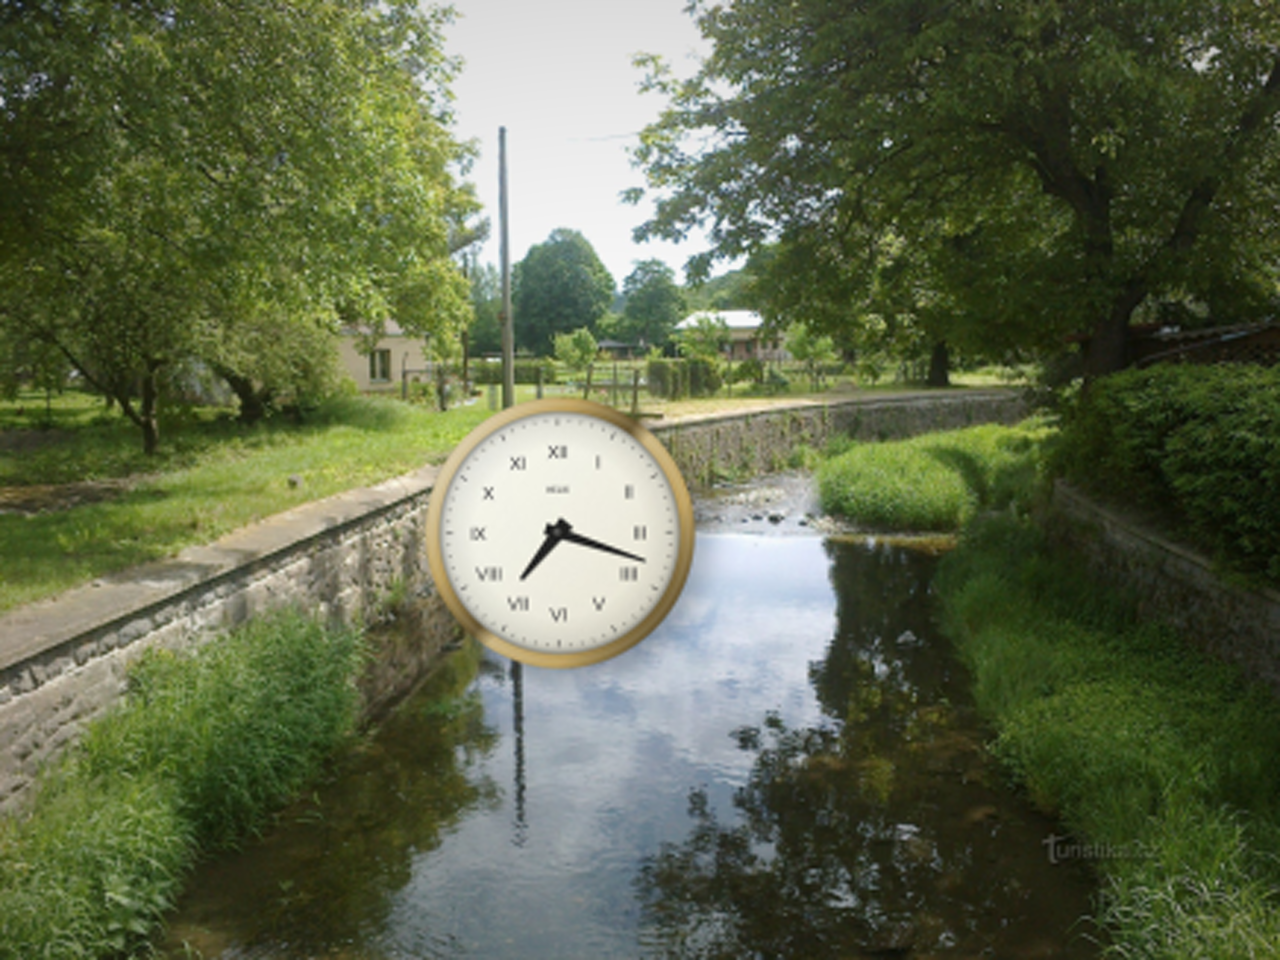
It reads 7h18
